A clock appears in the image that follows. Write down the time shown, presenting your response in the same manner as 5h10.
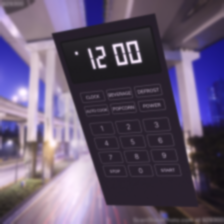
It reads 12h00
